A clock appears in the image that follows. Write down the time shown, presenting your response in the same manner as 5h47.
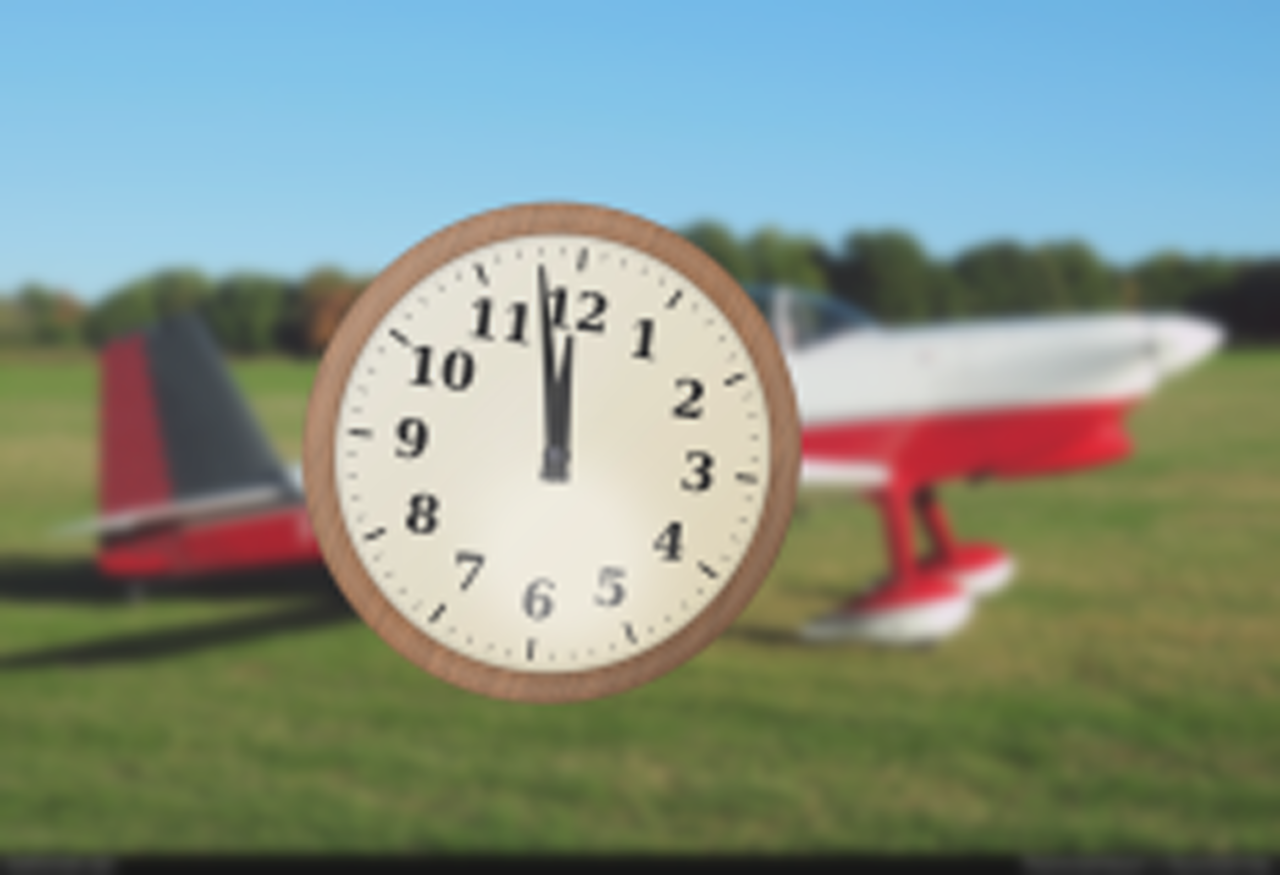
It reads 11h58
